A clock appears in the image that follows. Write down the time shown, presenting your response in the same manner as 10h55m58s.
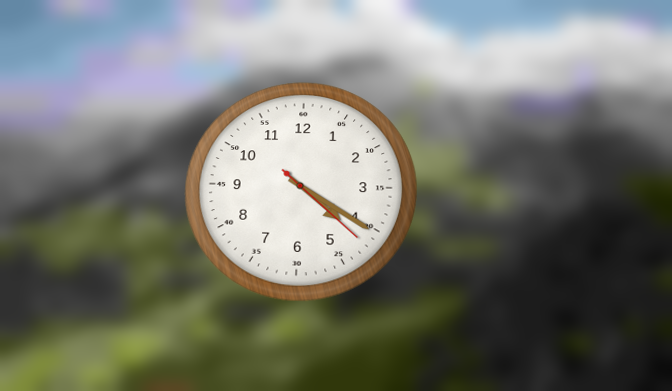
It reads 4h20m22s
